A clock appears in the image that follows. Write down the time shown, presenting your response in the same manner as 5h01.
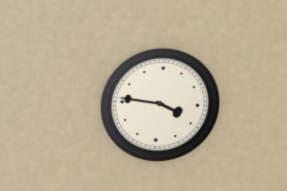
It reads 3h46
